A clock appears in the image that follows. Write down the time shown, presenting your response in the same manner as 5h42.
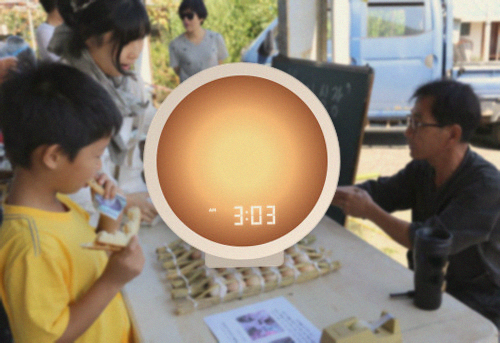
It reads 3h03
